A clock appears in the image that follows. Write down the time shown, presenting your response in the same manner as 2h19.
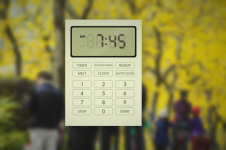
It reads 7h45
